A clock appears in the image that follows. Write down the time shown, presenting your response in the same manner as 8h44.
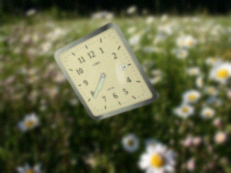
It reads 7h39
